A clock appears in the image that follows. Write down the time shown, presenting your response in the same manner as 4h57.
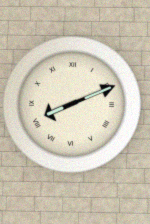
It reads 8h11
